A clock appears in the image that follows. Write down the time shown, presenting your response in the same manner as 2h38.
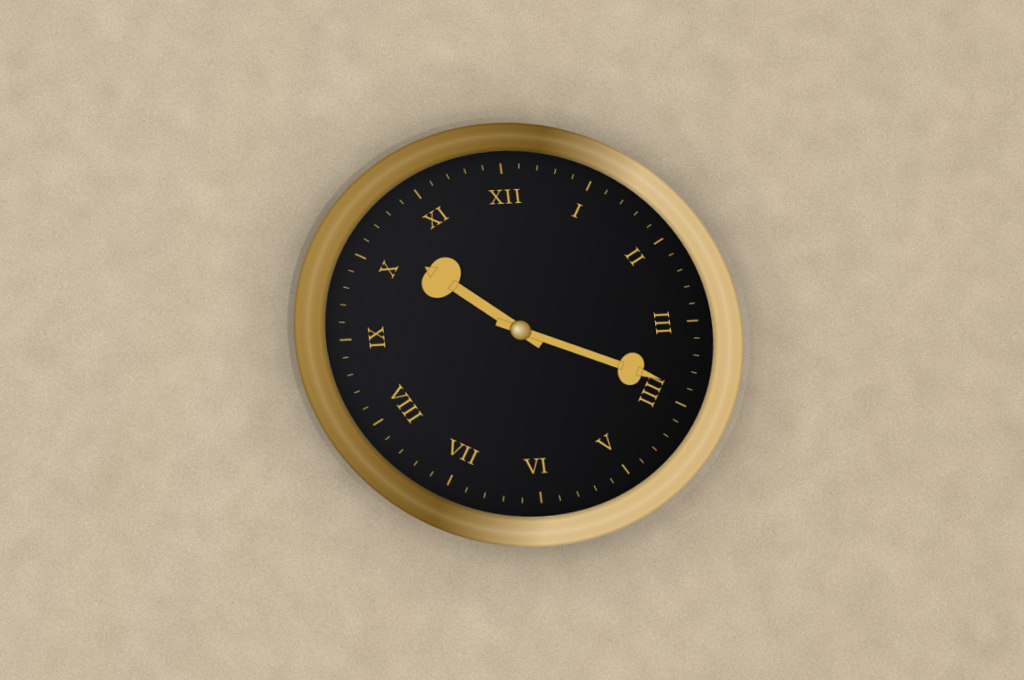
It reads 10h19
